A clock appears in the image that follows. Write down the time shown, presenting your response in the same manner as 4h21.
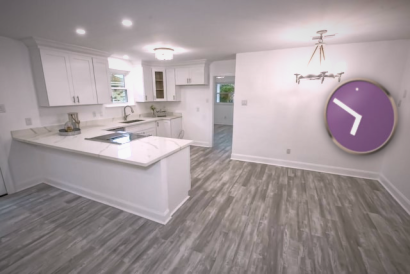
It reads 6h51
